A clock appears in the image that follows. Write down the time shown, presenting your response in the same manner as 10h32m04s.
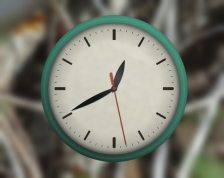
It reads 12h40m28s
